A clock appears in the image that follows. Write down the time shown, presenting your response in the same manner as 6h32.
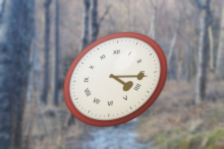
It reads 4h16
